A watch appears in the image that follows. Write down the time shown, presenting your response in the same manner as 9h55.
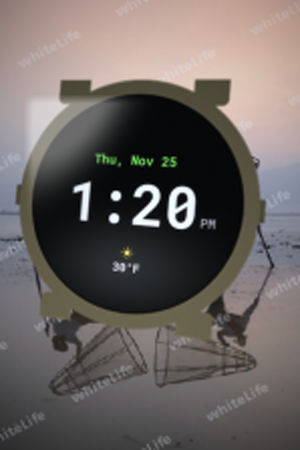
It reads 1h20
